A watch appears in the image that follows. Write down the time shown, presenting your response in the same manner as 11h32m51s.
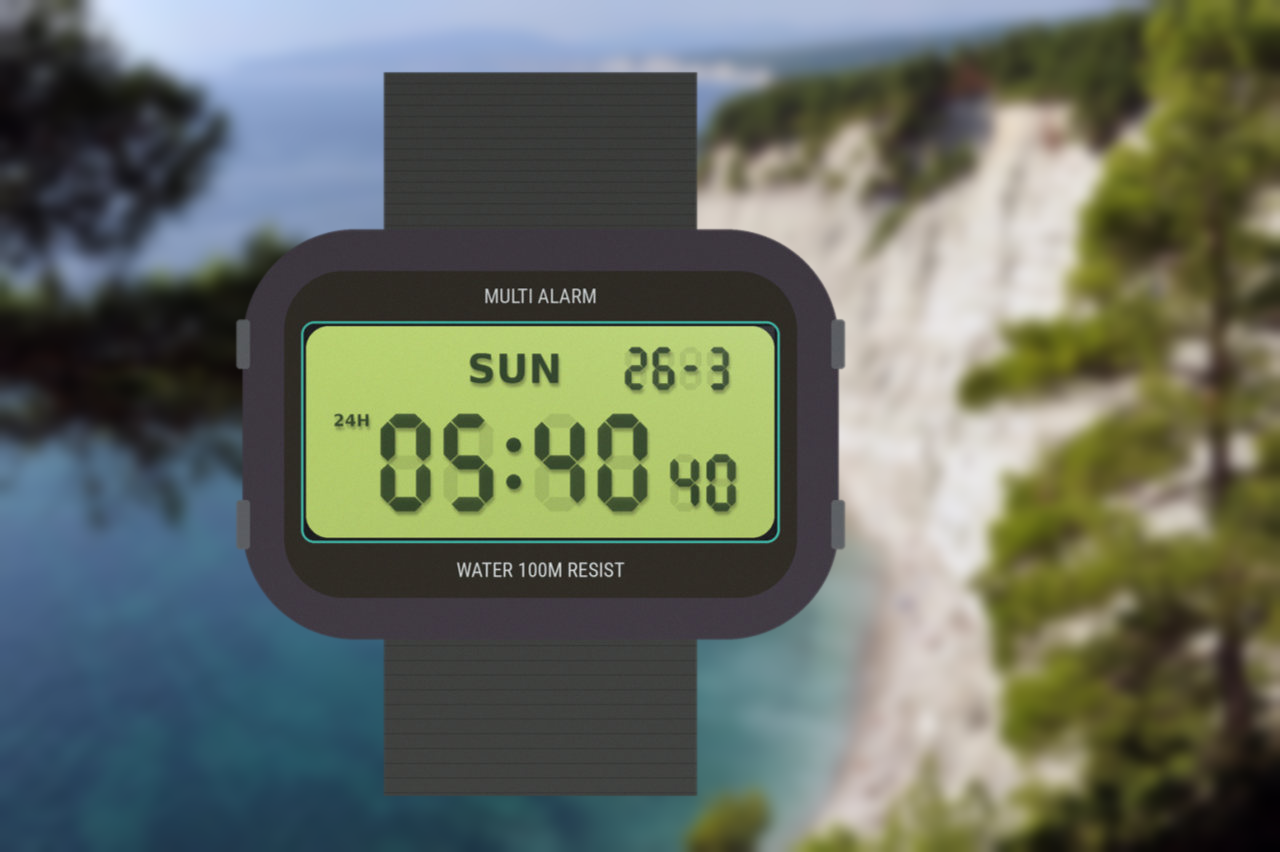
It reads 5h40m40s
